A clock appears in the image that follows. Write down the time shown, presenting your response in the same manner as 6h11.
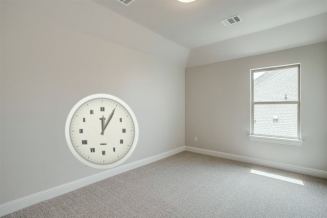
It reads 12h05
